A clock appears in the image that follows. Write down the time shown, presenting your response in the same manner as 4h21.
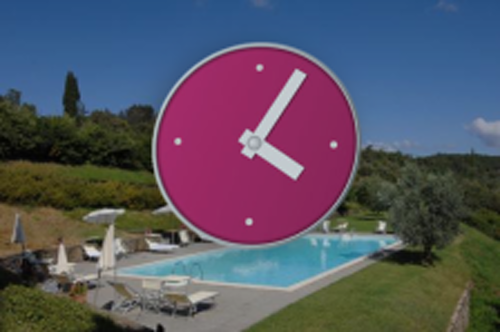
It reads 4h05
